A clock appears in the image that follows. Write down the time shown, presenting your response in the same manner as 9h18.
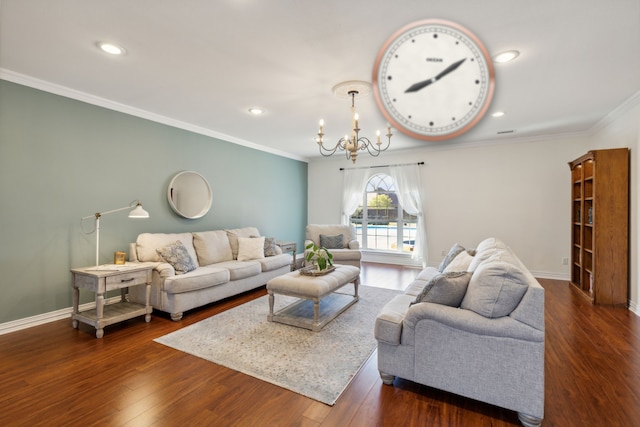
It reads 8h09
